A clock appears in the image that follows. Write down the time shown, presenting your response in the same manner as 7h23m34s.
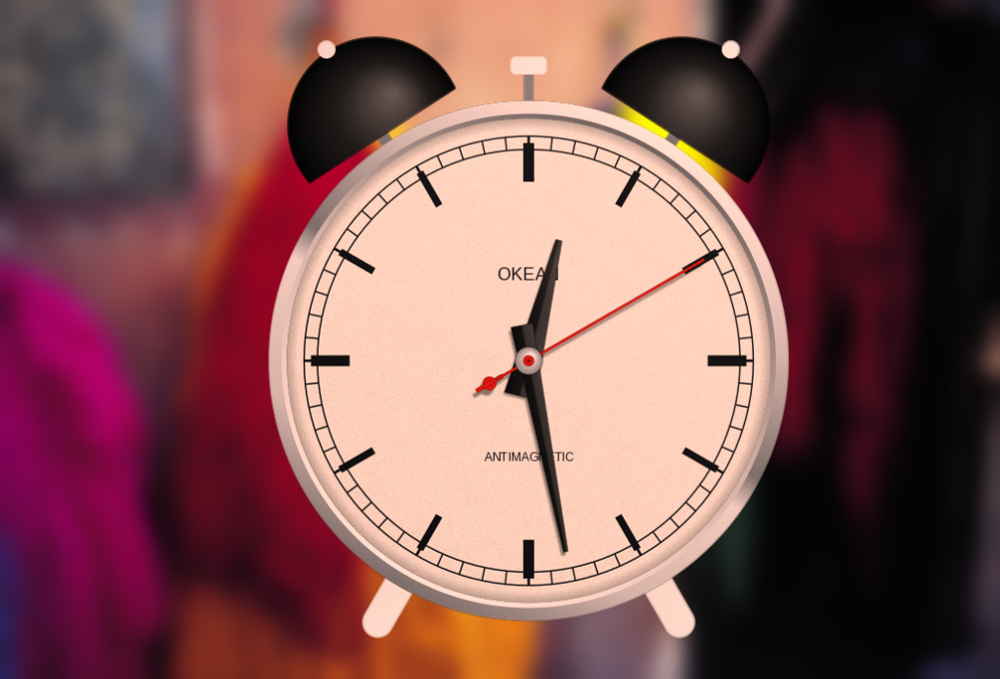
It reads 12h28m10s
